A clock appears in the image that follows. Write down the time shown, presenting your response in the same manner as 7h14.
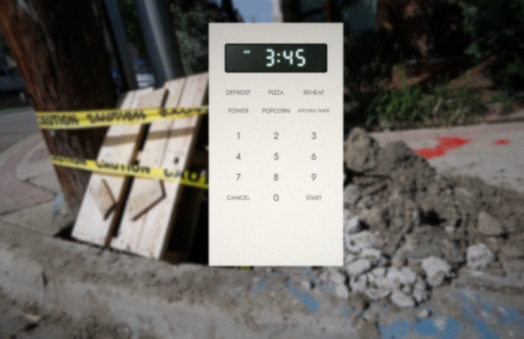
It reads 3h45
